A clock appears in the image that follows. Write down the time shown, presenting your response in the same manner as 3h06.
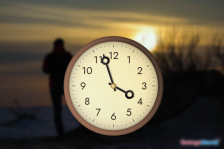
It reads 3h57
